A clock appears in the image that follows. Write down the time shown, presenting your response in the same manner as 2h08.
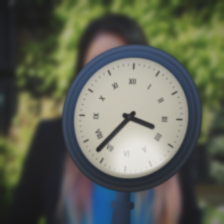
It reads 3h37
